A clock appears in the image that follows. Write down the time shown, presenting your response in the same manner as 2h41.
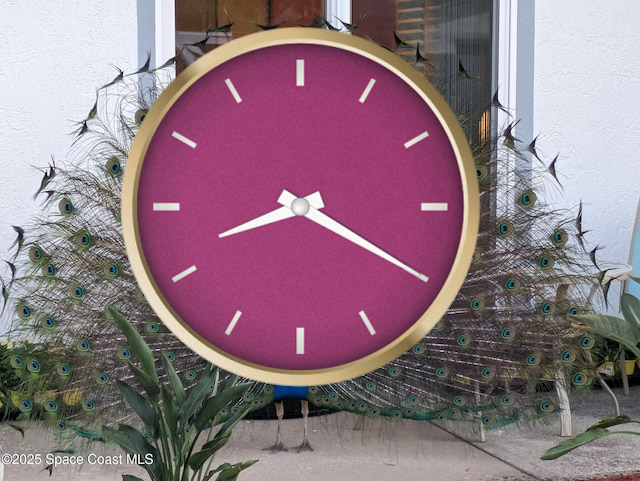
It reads 8h20
